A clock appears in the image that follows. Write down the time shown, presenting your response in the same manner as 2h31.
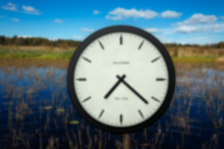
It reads 7h22
